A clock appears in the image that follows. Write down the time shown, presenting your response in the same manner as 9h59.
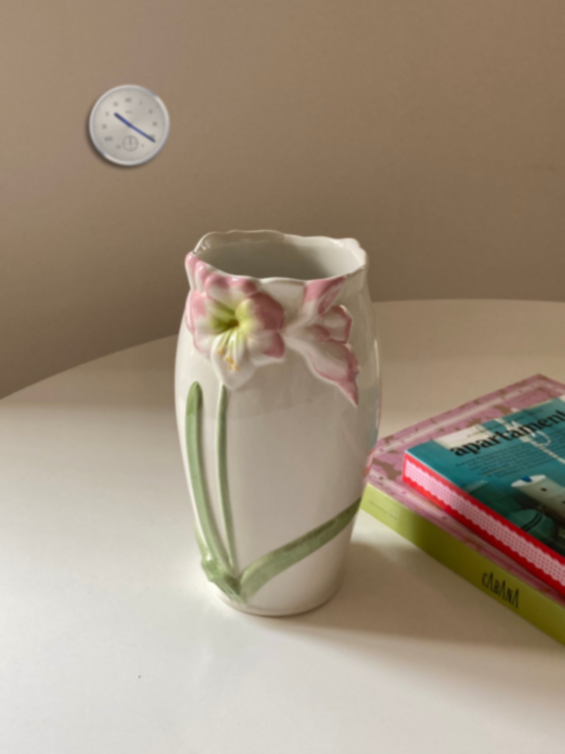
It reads 10h21
